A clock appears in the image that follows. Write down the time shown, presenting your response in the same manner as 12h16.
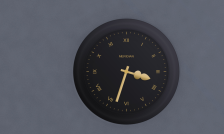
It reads 3h33
